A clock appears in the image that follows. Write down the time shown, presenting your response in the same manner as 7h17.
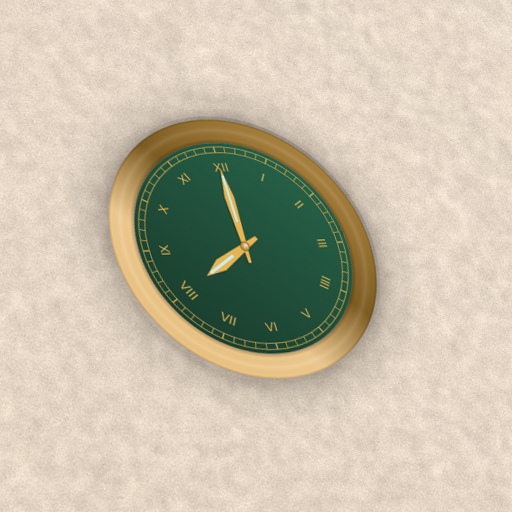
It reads 8h00
